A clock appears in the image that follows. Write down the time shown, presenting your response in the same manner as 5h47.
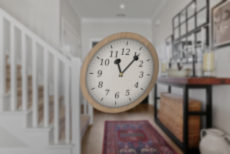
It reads 11h06
